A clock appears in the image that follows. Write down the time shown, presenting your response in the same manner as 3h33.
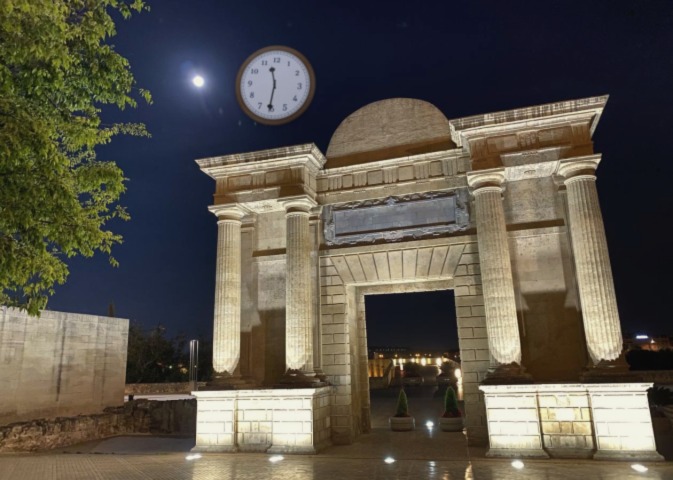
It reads 11h31
